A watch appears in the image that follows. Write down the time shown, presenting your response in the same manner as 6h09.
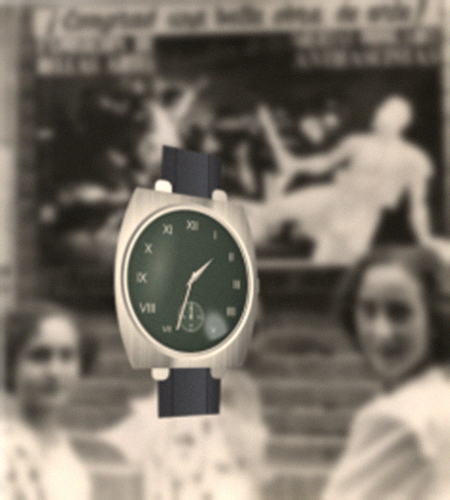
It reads 1h33
